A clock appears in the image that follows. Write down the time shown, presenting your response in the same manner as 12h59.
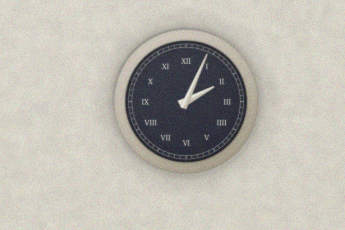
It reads 2h04
